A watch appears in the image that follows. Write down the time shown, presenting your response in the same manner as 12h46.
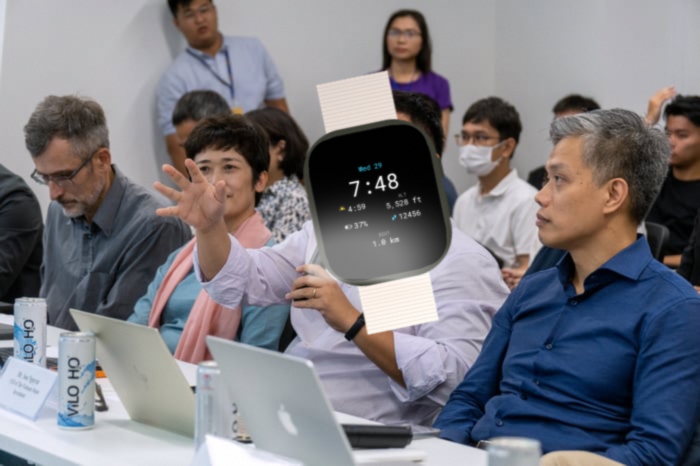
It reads 7h48
